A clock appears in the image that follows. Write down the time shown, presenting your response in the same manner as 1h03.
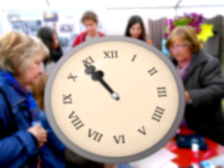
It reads 10h54
